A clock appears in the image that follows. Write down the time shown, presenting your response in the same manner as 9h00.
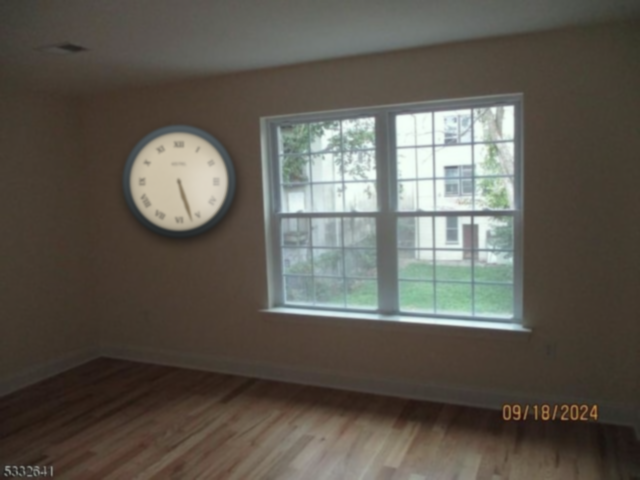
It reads 5h27
